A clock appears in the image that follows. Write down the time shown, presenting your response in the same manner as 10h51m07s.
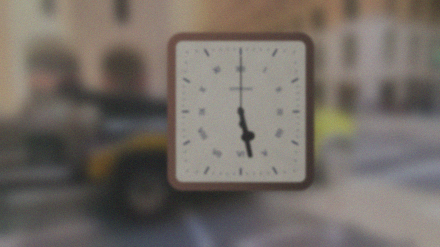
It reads 5h28m00s
